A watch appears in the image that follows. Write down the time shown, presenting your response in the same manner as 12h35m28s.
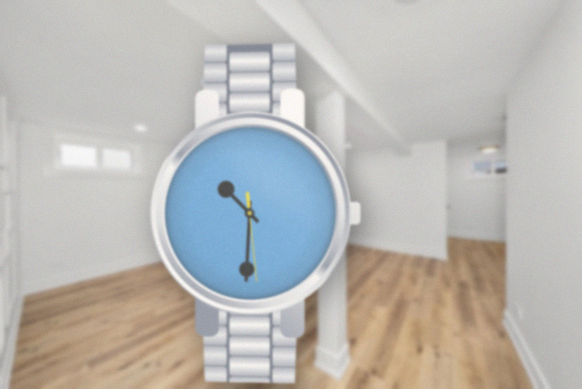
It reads 10h30m29s
